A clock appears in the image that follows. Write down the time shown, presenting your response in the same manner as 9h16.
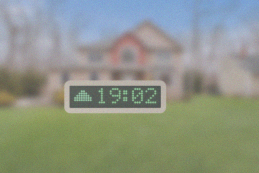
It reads 19h02
